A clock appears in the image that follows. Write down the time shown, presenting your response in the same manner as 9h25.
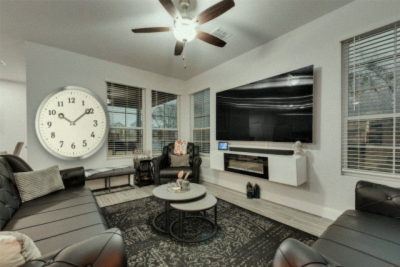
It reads 10h09
